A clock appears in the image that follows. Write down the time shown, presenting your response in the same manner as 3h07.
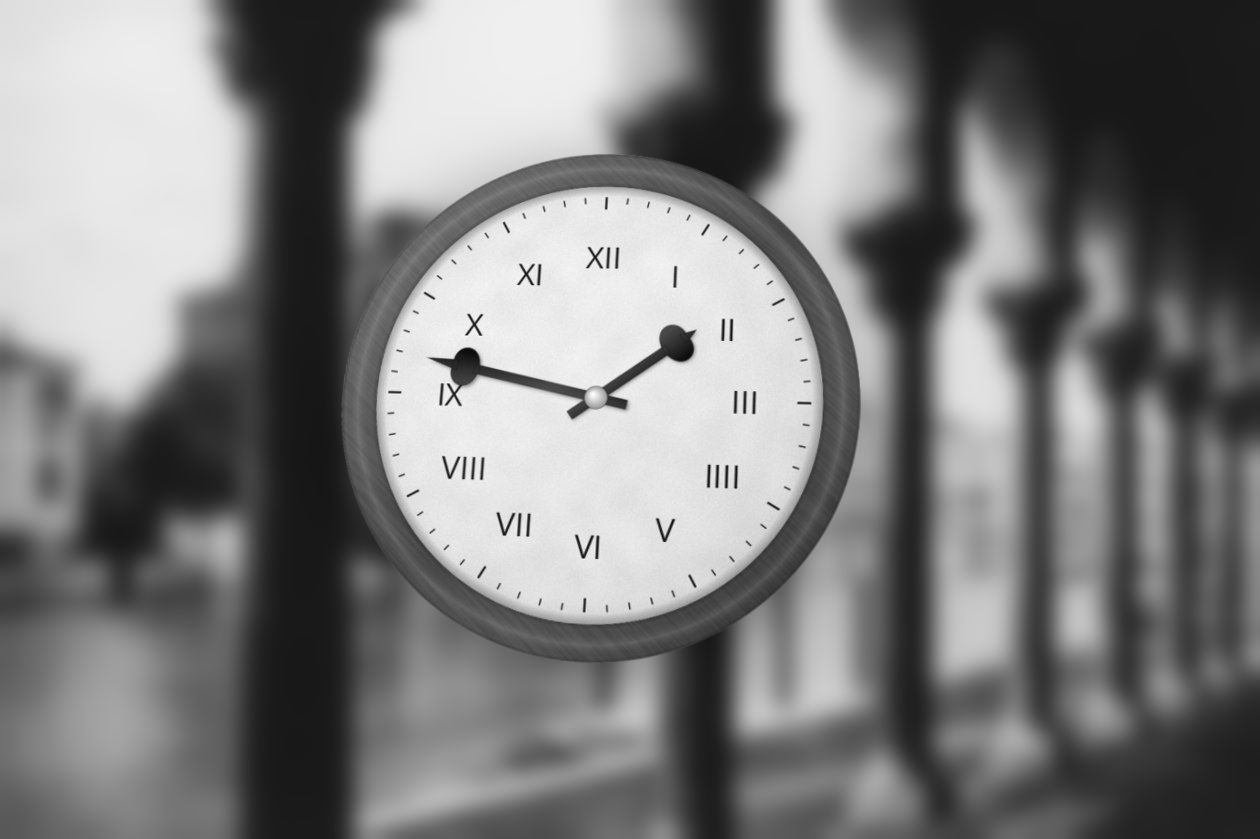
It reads 1h47
